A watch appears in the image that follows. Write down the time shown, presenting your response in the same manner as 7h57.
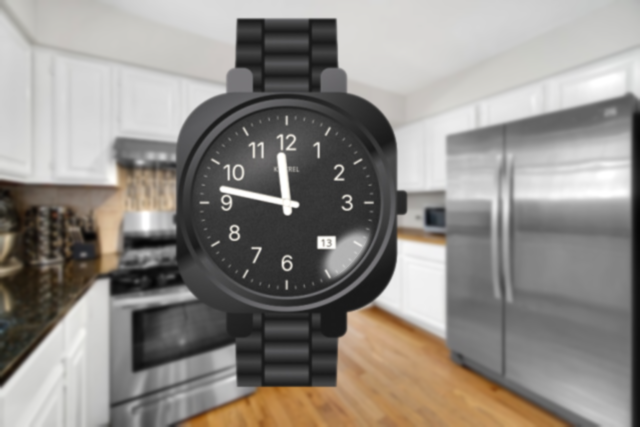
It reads 11h47
